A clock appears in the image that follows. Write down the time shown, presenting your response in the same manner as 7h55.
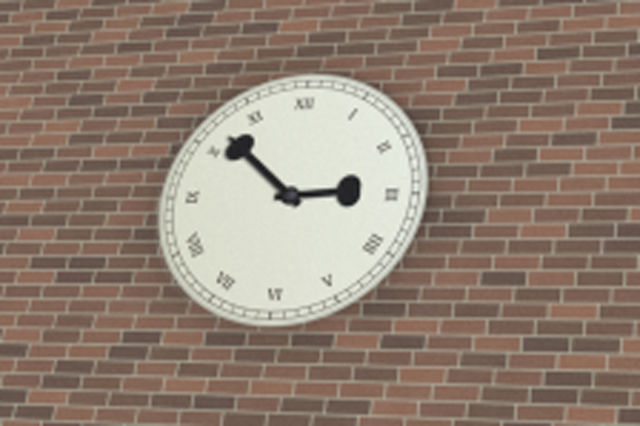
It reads 2h52
